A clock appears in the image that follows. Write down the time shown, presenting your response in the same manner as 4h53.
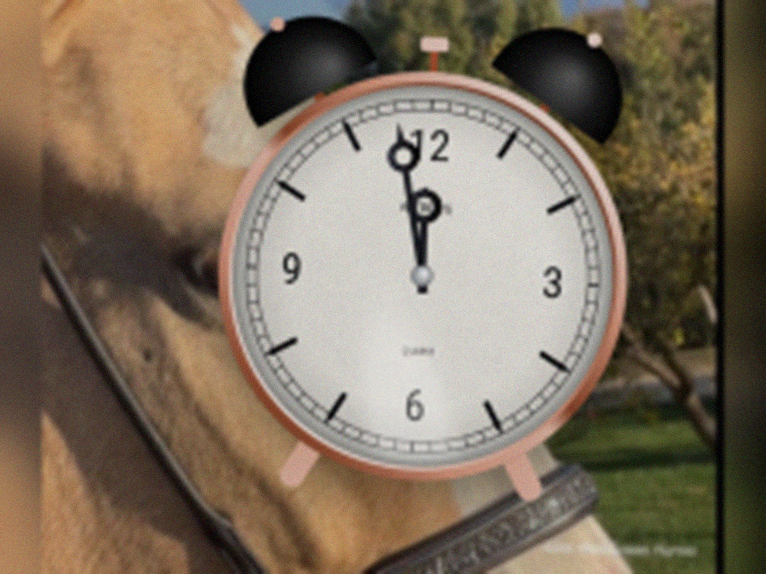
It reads 11h58
